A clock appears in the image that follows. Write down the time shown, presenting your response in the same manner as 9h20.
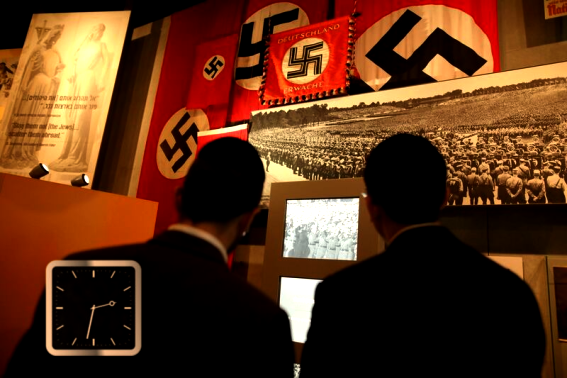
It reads 2h32
